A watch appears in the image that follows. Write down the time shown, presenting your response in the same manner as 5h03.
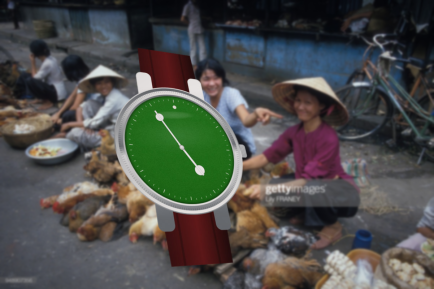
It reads 4h55
